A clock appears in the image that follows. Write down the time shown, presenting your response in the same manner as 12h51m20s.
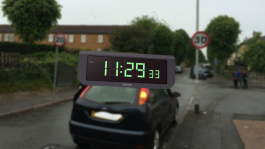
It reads 11h29m33s
